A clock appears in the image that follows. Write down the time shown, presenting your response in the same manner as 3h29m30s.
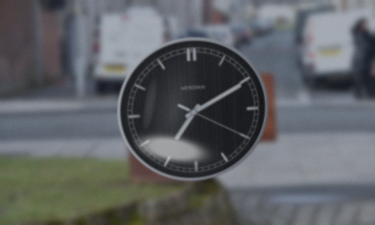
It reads 7h10m20s
